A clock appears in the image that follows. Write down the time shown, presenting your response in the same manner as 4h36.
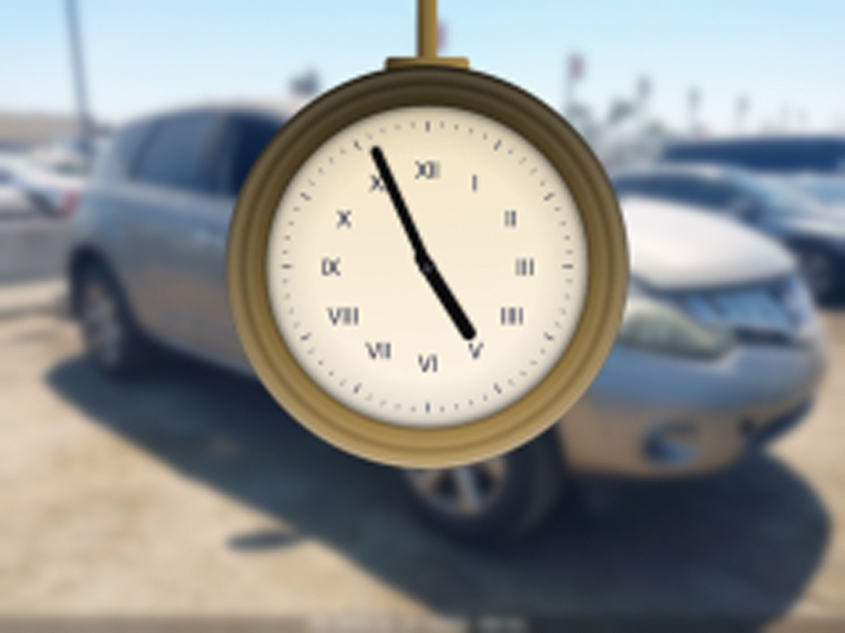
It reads 4h56
